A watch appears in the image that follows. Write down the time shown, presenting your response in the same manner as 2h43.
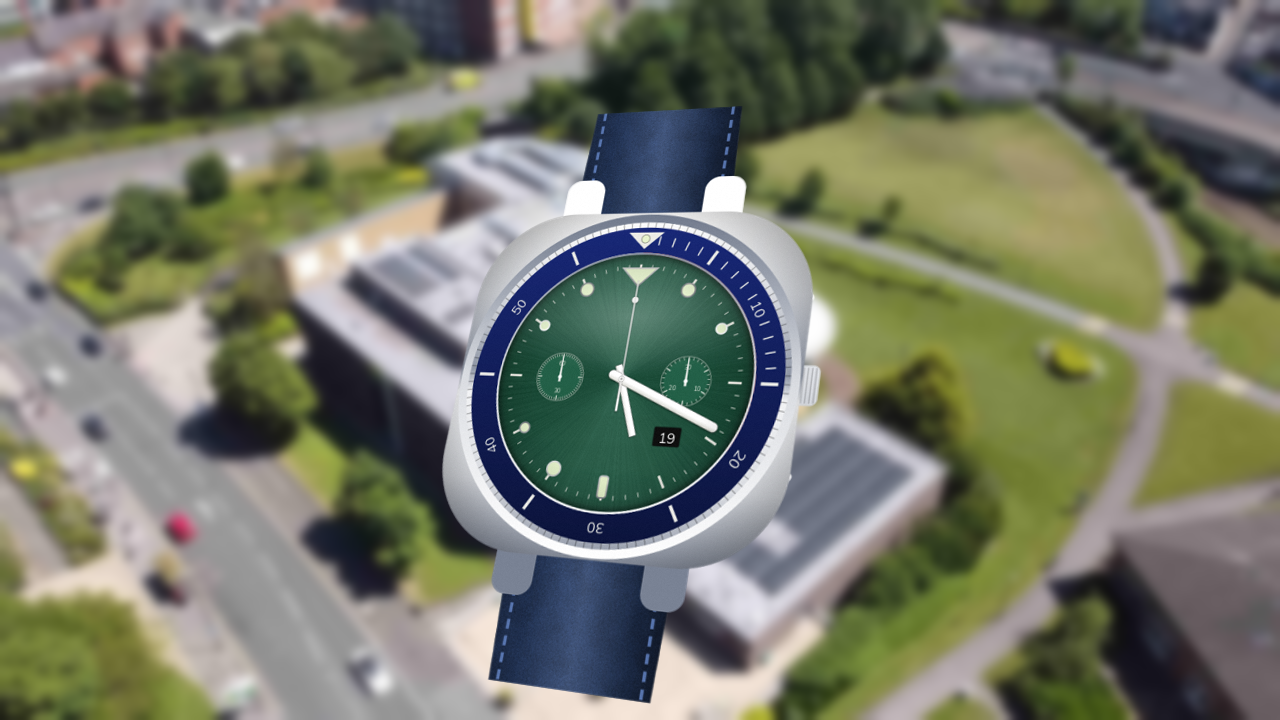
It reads 5h19
